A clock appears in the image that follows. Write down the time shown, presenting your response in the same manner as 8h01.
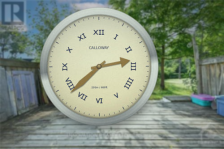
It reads 2h38
